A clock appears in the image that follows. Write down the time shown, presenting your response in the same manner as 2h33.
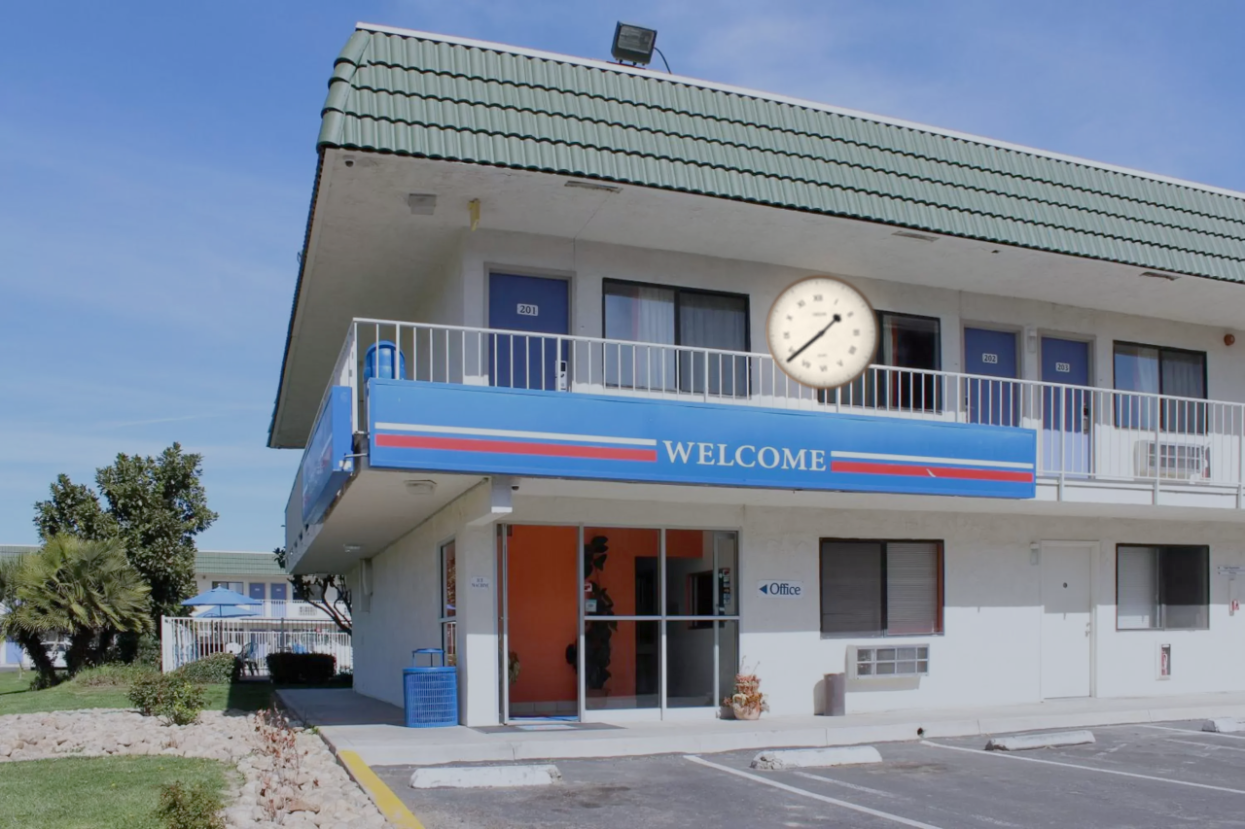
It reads 1h39
